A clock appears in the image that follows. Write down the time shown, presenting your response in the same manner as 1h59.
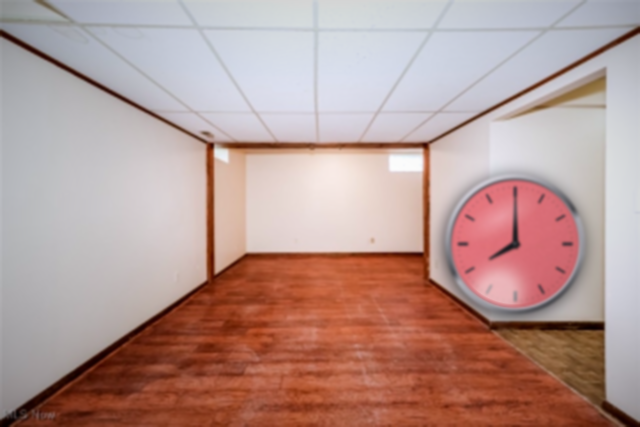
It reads 8h00
